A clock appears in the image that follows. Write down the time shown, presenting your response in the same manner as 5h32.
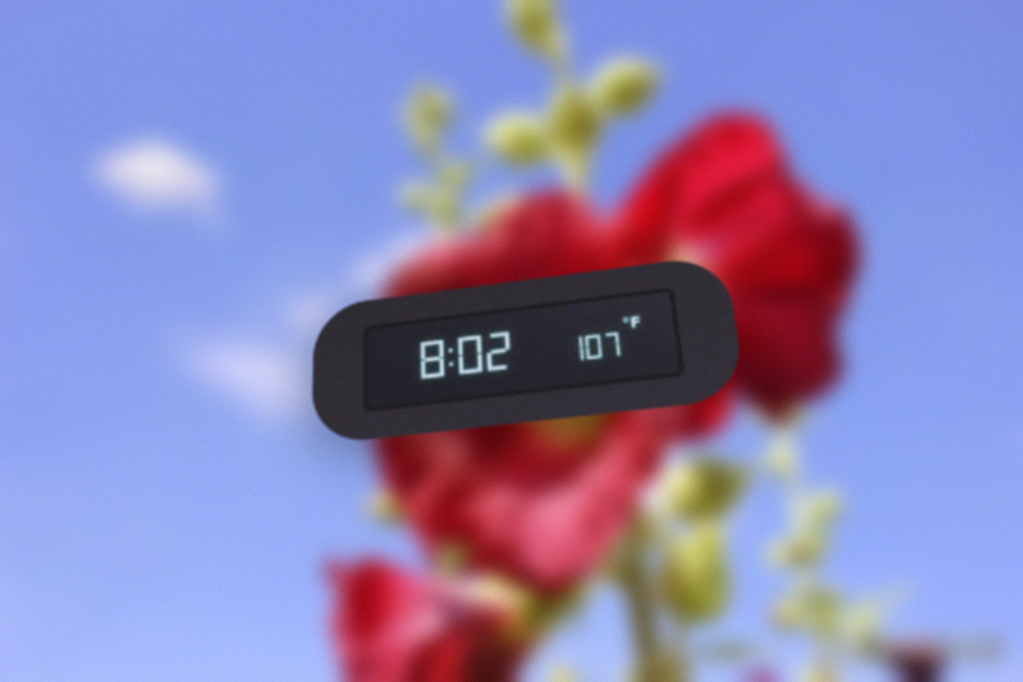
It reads 8h02
